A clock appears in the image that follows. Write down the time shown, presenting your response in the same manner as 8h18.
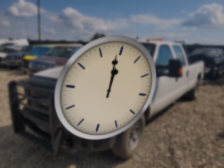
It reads 11h59
